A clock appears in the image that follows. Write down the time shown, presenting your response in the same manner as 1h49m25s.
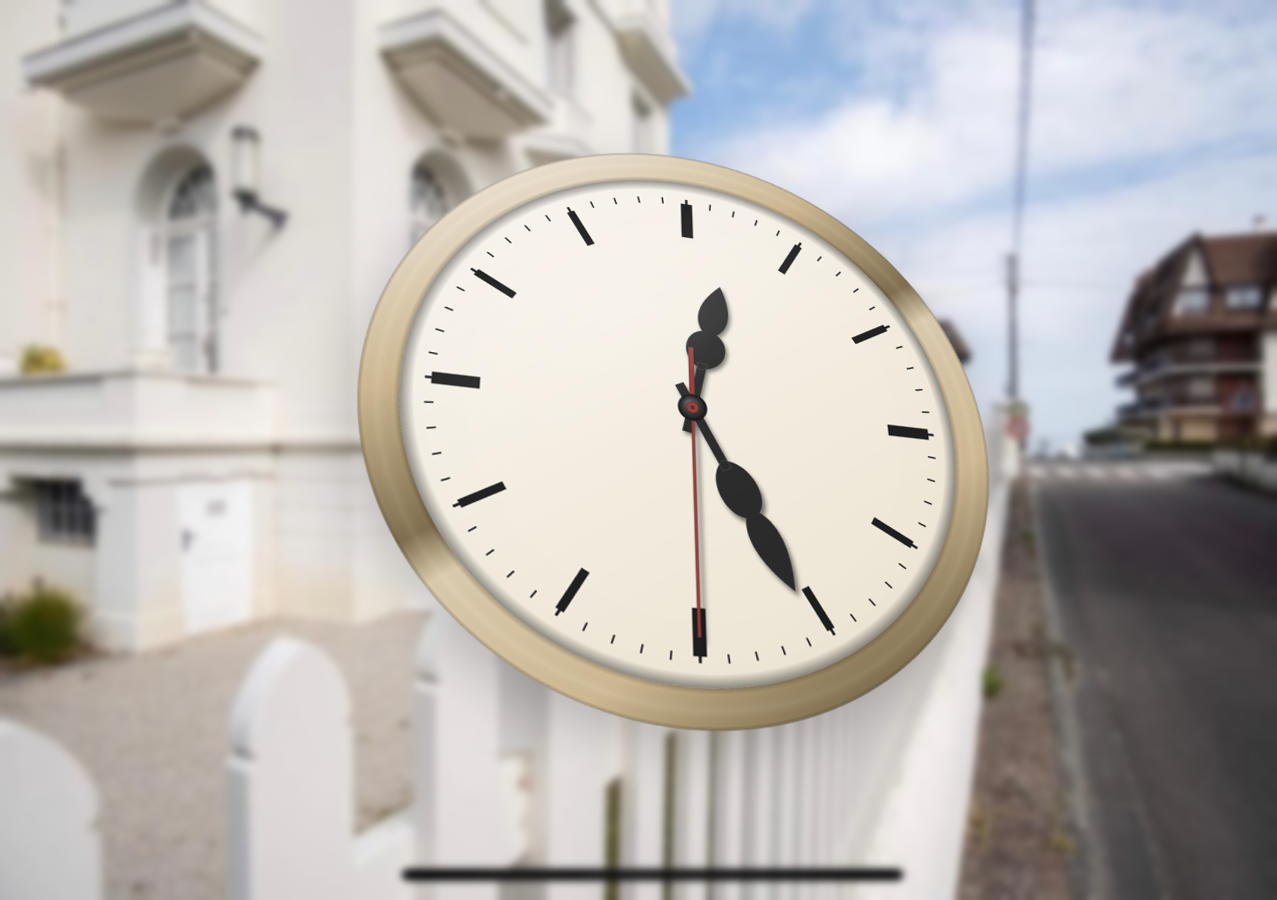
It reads 12h25m30s
